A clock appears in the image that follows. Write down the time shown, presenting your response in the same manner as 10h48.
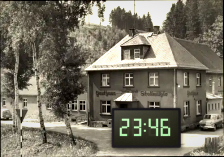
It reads 23h46
